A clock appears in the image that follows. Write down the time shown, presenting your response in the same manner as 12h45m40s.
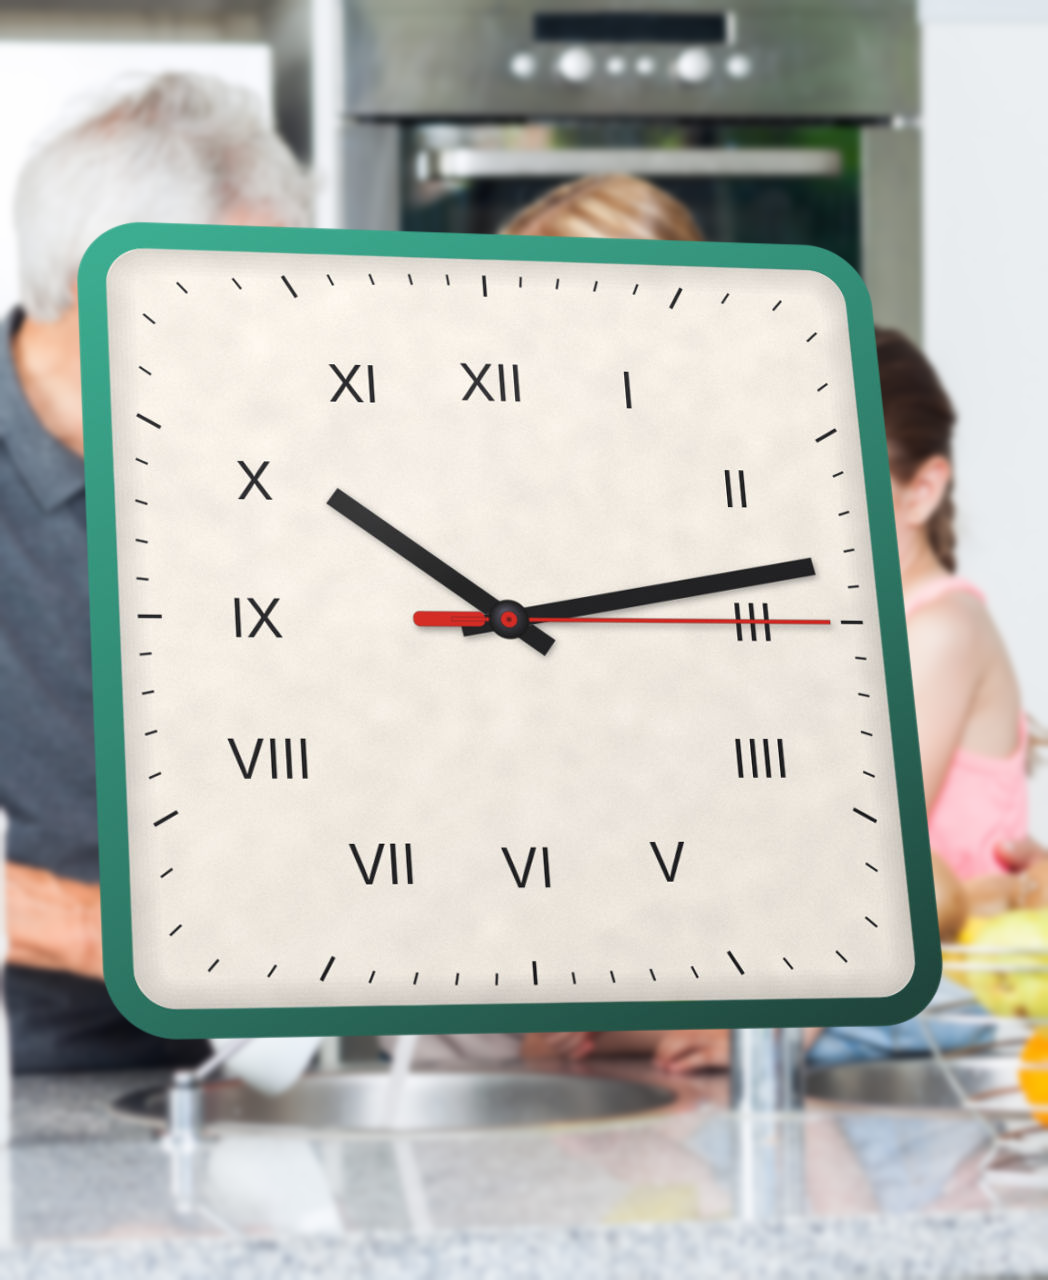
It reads 10h13m15s
